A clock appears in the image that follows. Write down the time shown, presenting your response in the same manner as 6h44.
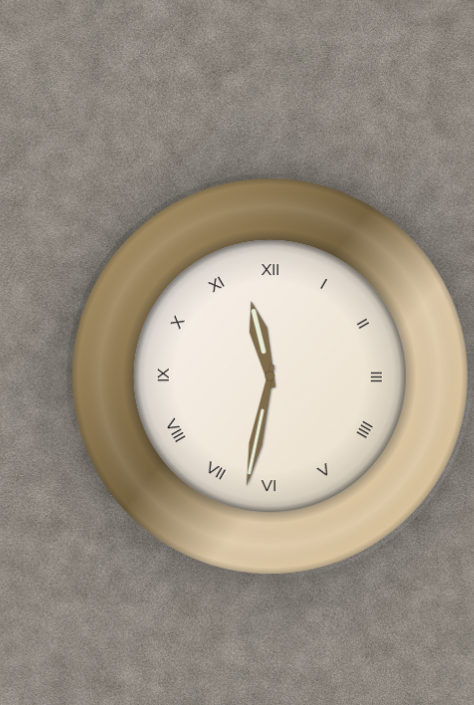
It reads 11h32
